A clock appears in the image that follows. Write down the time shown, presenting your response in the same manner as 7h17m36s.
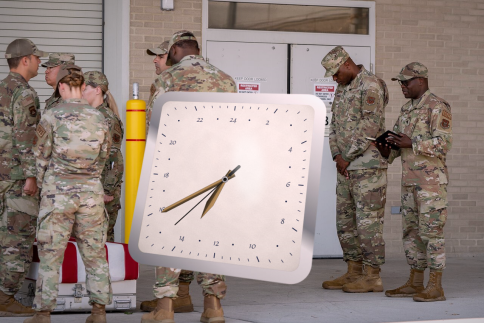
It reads 13h39m37s
